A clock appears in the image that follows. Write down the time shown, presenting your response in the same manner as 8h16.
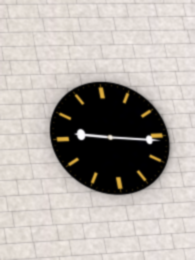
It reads 9h16
